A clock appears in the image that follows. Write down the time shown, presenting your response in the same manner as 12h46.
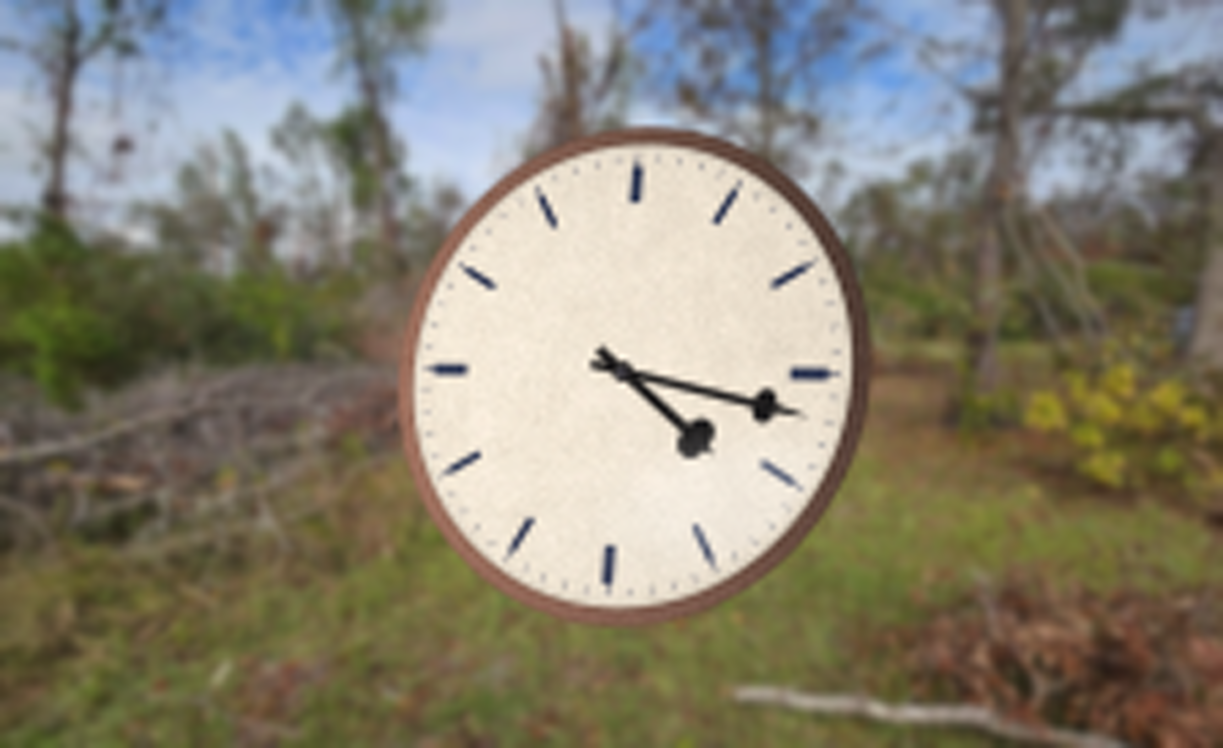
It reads 4h17
